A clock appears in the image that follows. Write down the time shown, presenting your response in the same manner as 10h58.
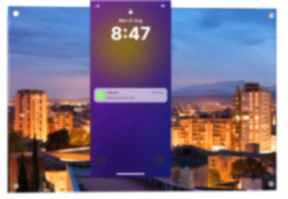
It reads 8h47
